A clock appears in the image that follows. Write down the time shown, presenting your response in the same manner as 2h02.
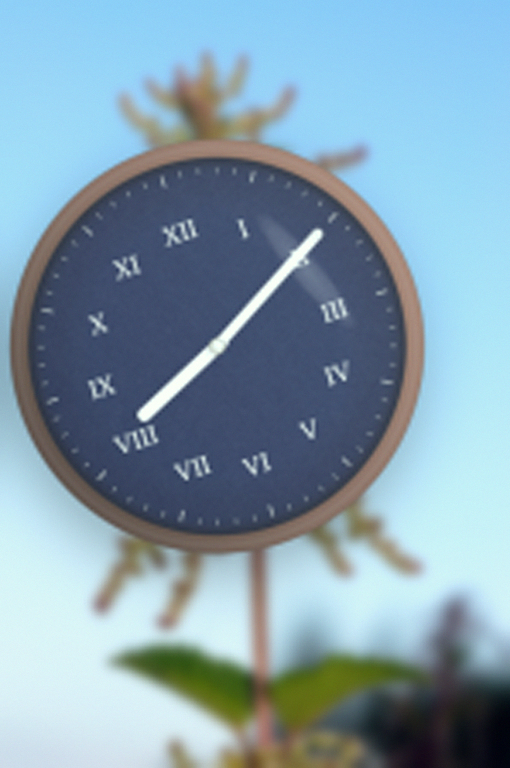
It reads 8h10
